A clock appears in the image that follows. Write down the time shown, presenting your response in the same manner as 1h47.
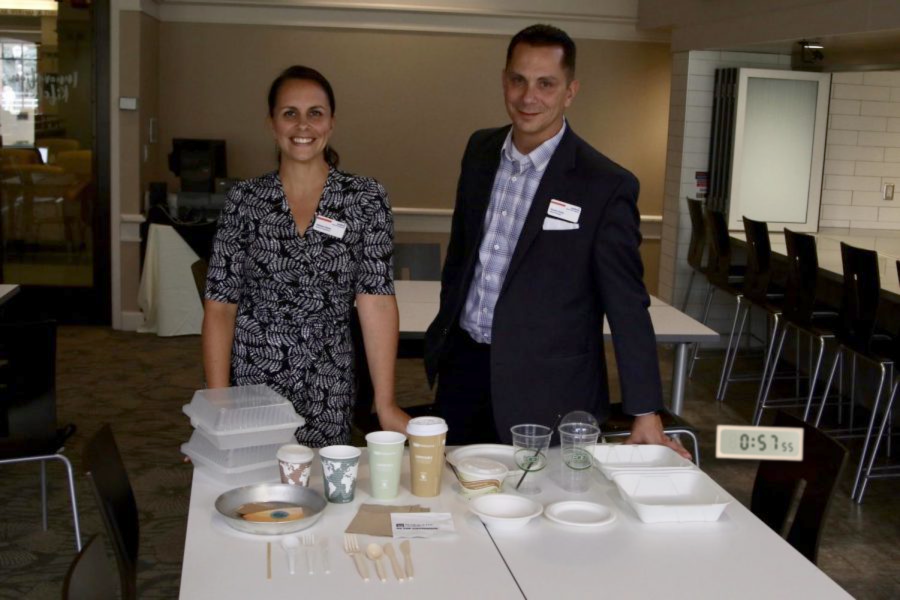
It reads 0h57
